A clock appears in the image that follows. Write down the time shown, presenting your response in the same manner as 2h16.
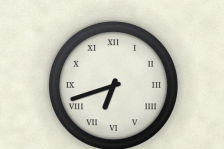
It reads 6h42
